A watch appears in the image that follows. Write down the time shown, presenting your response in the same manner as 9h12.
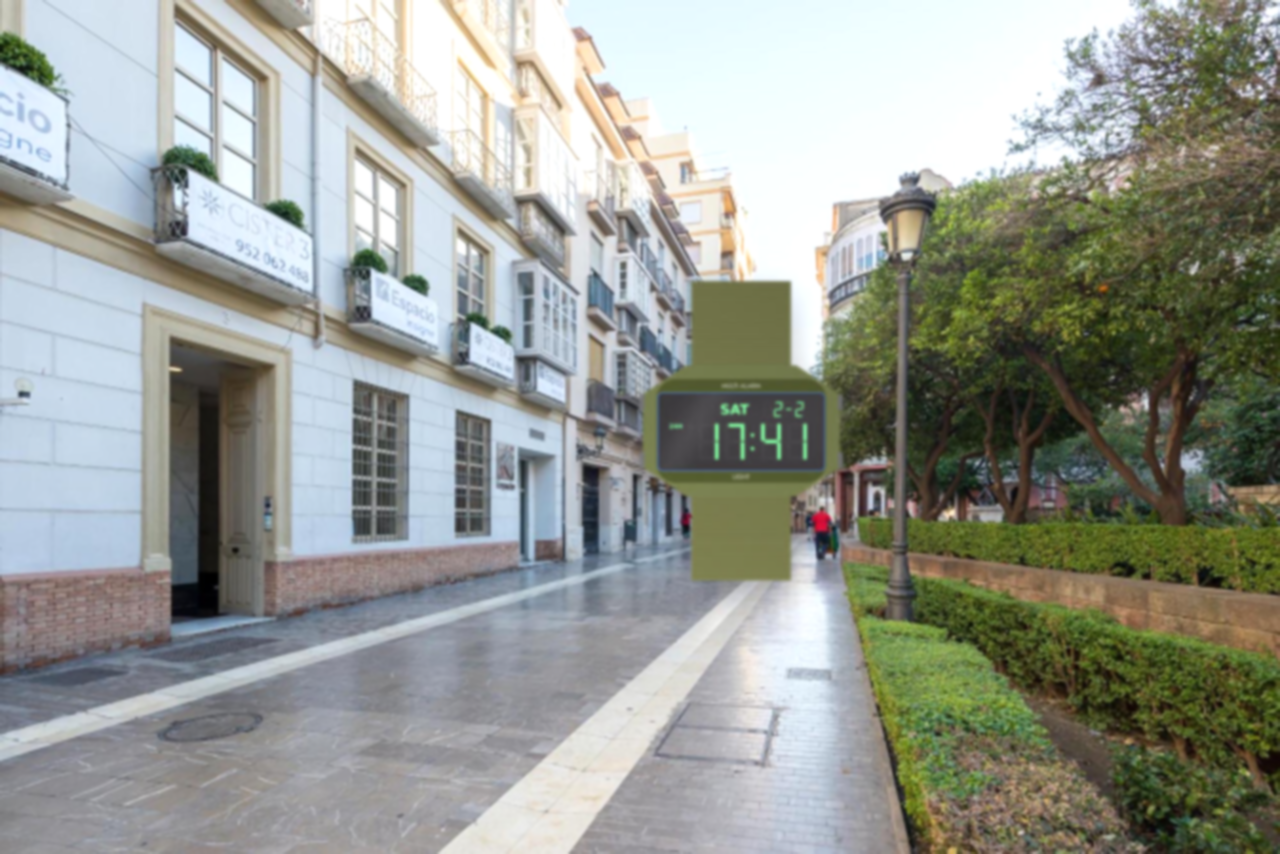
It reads 17h41
